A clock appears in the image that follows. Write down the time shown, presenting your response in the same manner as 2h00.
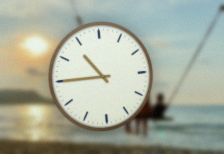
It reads 10h45
